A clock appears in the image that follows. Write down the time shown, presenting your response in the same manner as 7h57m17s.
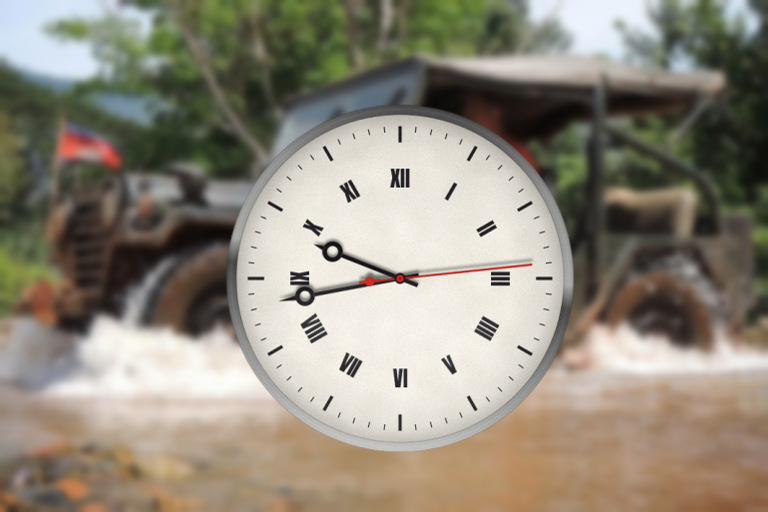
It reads 9h43m14s
